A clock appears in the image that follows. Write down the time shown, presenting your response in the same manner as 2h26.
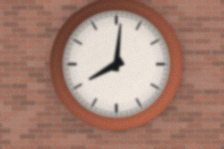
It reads 8h01
